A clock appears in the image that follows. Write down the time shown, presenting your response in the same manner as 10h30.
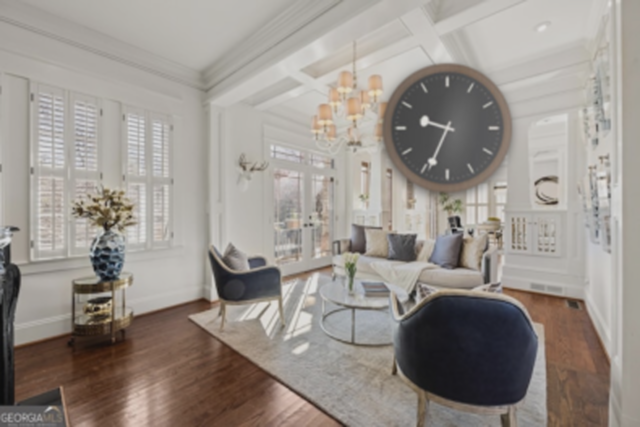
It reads 9h34
